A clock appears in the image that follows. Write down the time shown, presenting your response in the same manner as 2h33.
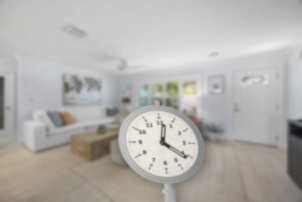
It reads 12h21
